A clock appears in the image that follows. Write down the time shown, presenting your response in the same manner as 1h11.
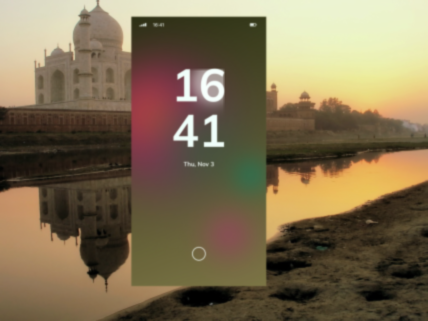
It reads 16h41
